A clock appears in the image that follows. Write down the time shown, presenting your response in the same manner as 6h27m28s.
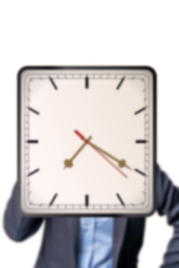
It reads 7h20m22s
